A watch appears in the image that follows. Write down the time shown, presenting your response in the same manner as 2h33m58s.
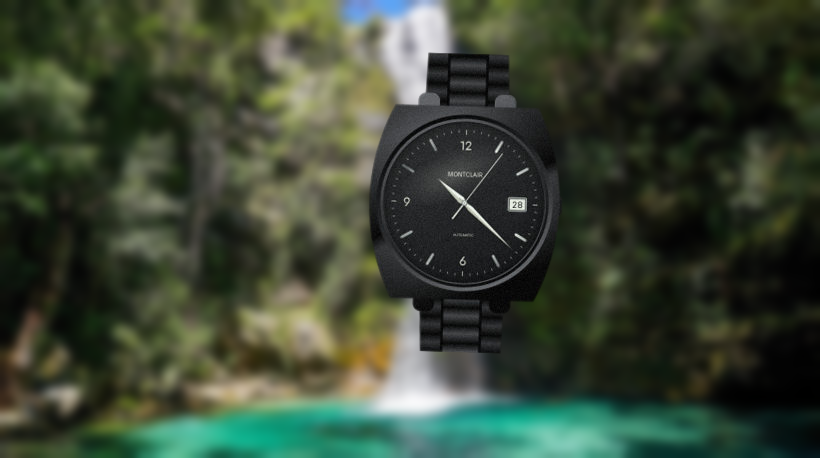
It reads 10h22m06s
